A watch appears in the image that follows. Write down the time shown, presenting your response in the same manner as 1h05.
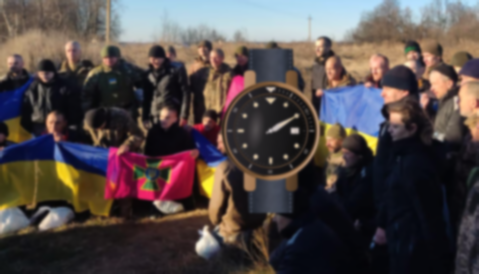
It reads 2h10
